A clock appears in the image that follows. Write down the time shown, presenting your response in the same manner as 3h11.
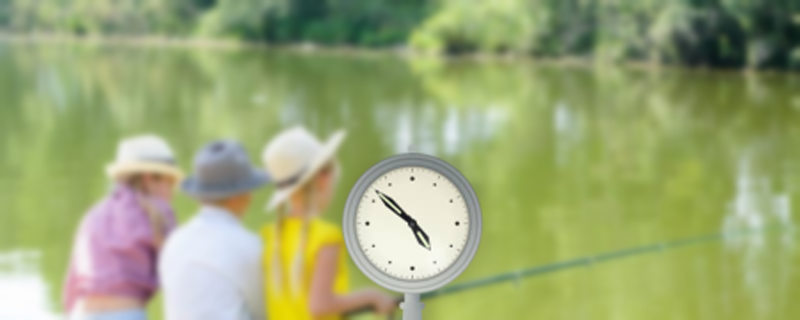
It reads 4h52
